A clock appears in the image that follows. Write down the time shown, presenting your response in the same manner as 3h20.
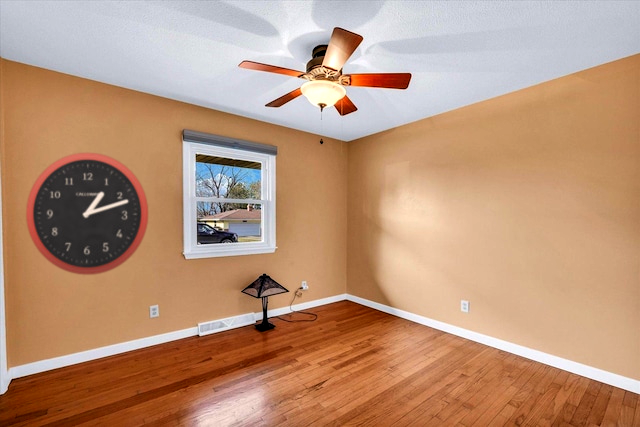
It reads 1h12
